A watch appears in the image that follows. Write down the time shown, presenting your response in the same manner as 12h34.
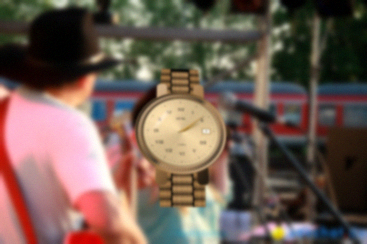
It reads 2h09
